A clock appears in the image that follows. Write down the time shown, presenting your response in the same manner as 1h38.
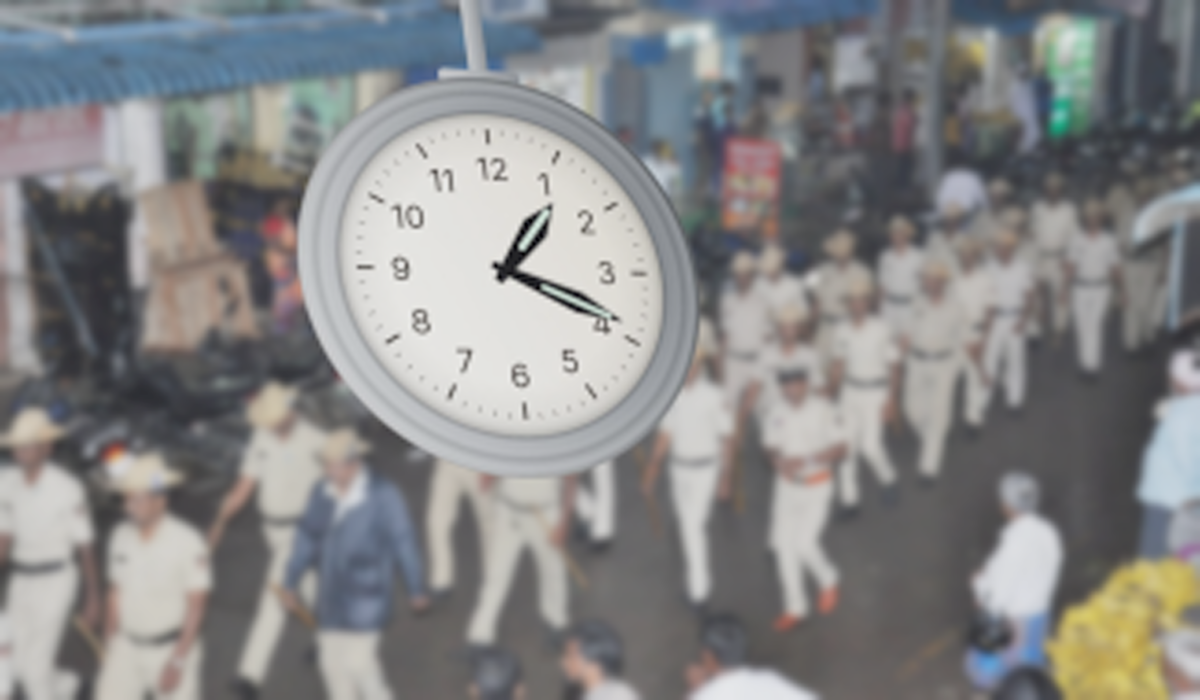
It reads 1h19
